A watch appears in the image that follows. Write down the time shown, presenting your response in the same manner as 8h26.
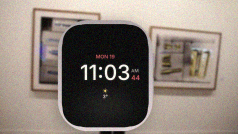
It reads 11h03
